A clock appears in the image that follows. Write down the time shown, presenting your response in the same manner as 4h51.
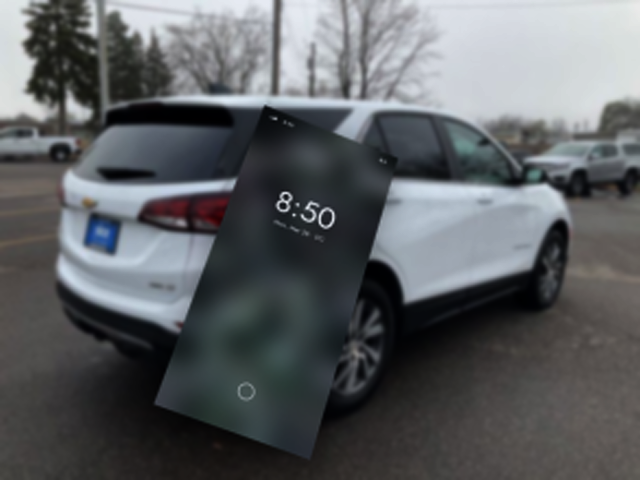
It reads 8h50
